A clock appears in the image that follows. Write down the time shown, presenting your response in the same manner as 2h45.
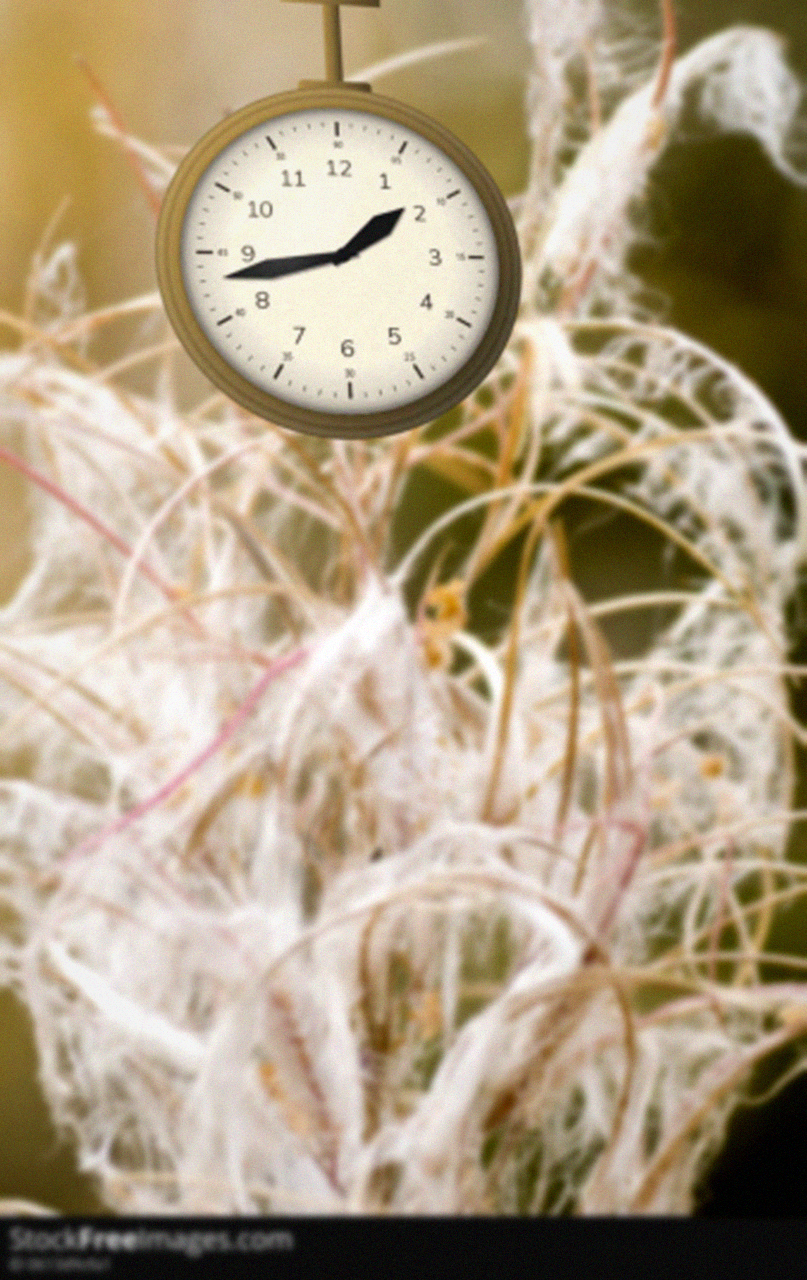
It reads 1h43
